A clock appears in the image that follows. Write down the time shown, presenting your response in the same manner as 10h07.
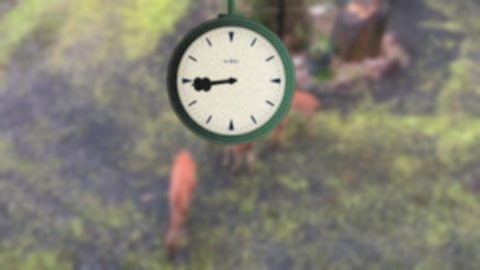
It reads 8h44
